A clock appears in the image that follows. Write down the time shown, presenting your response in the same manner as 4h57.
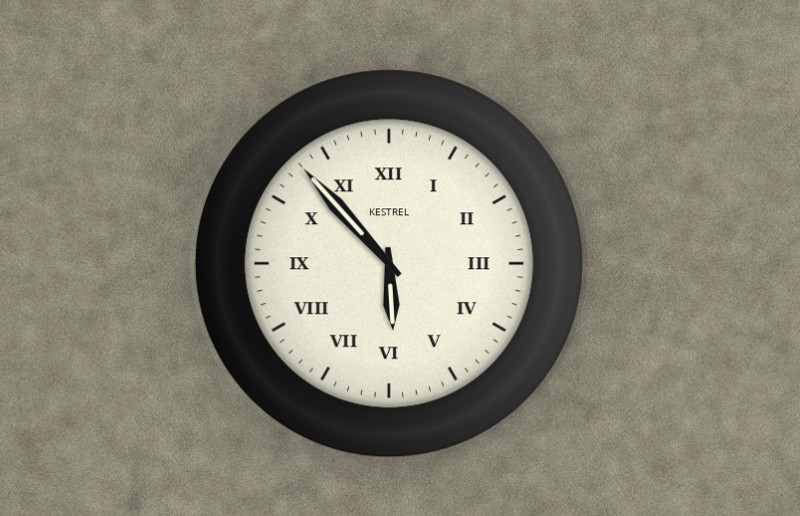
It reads 5h53
